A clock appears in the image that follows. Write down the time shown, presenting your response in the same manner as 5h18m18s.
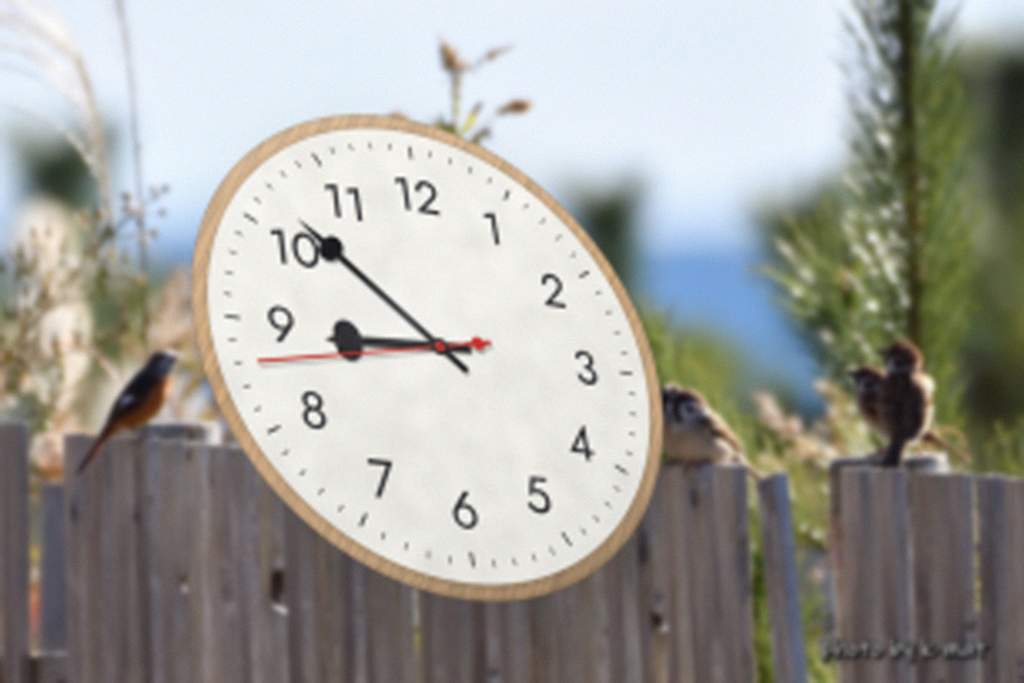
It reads 8h51m43s
